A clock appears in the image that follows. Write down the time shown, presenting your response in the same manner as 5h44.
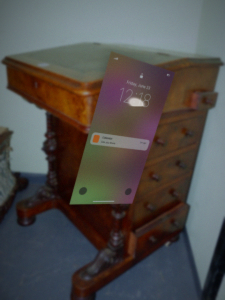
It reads 12h18
